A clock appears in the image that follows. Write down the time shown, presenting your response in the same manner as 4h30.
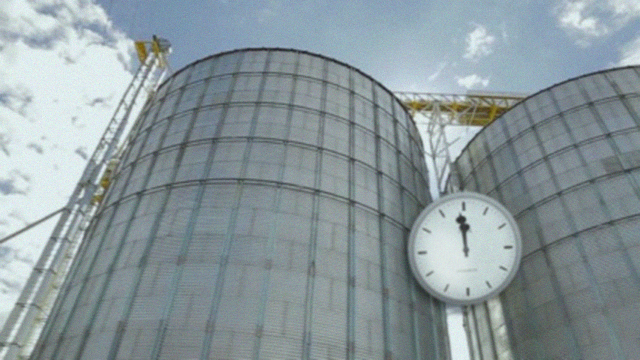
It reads 11h59
